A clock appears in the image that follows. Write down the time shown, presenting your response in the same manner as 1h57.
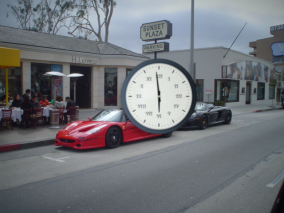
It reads 5h59
